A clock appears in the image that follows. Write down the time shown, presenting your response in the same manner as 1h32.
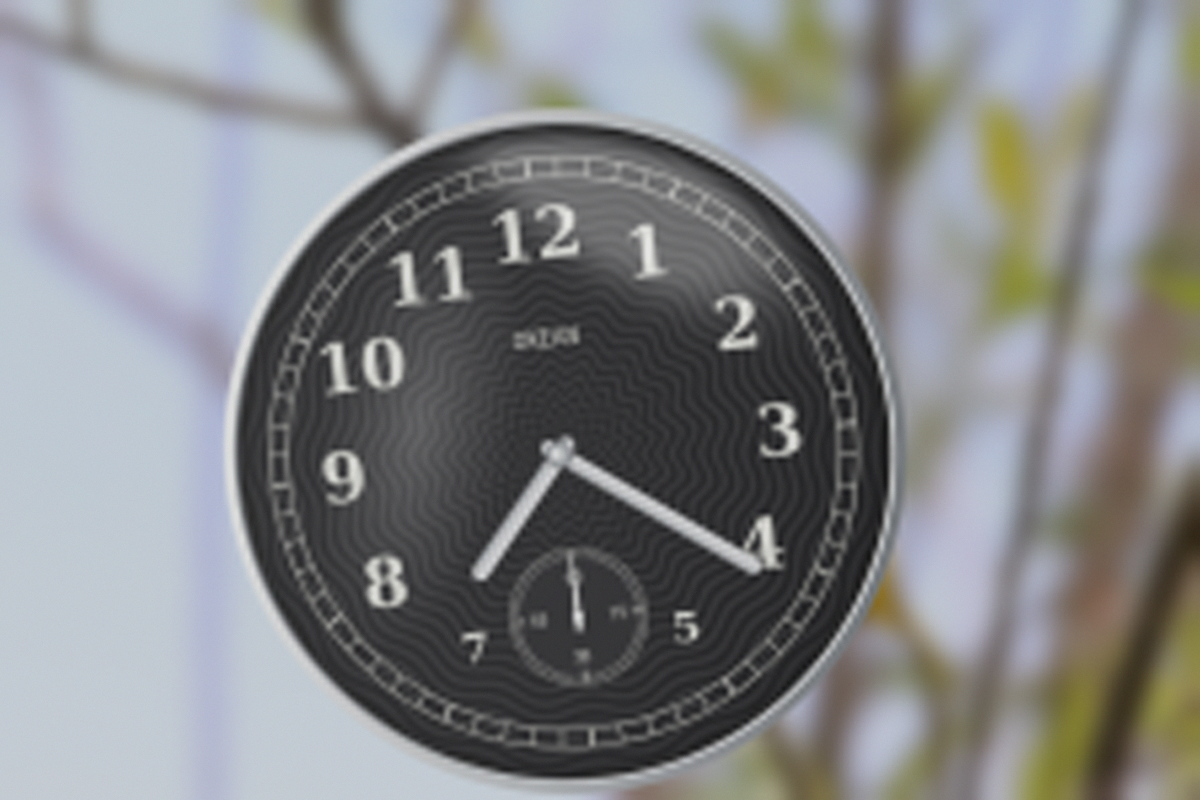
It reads 7h21
